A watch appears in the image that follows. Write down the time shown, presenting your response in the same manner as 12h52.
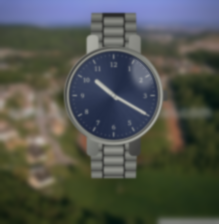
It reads 10h20
